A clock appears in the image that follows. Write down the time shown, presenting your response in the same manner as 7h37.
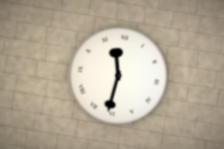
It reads 11h31
